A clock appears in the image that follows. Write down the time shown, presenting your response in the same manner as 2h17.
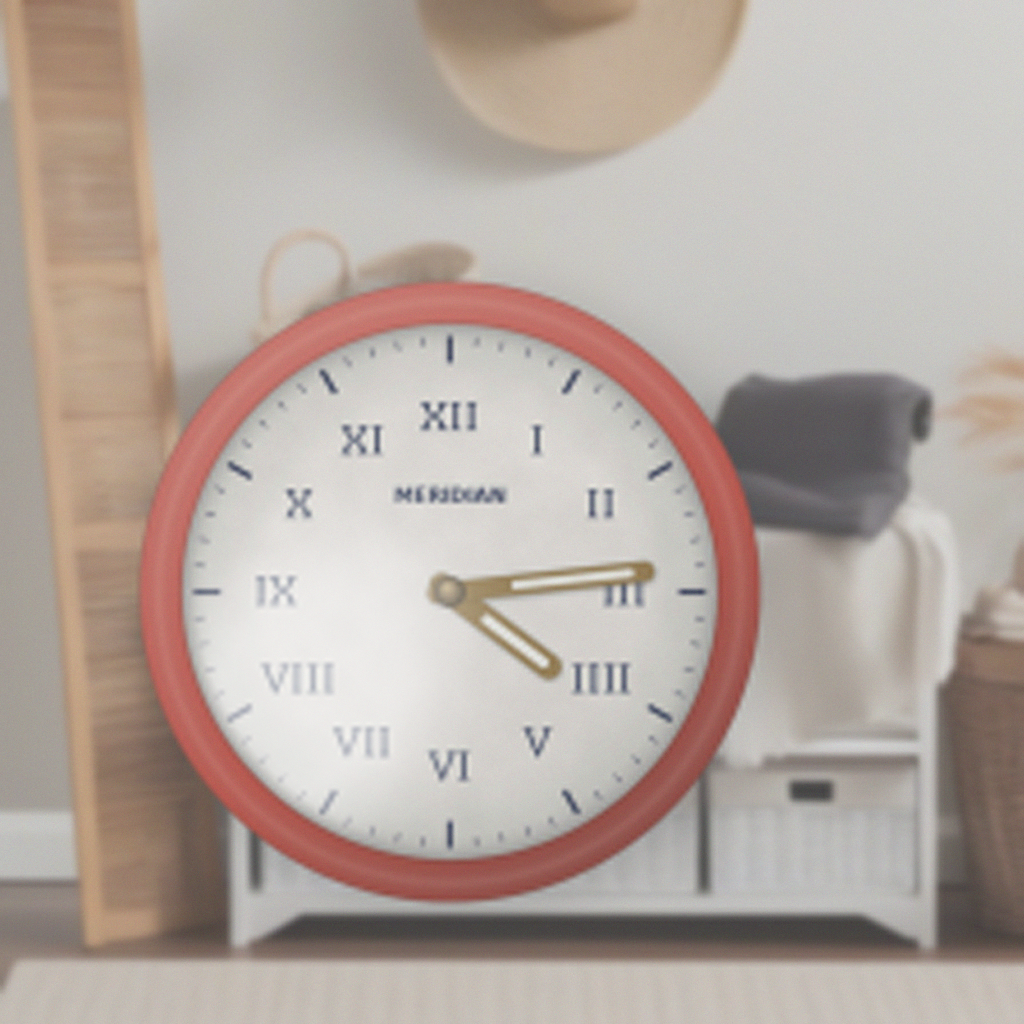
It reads 4h14
